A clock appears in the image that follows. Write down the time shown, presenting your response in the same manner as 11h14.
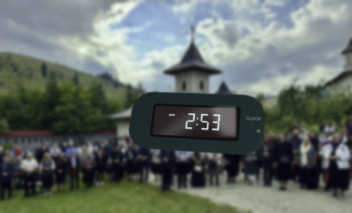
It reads 2h53
